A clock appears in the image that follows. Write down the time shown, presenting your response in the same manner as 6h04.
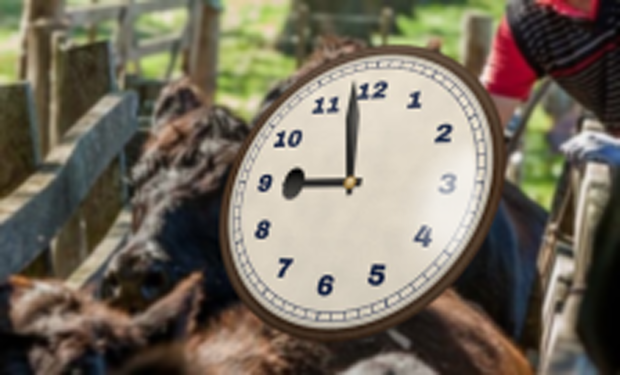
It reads 8h58
